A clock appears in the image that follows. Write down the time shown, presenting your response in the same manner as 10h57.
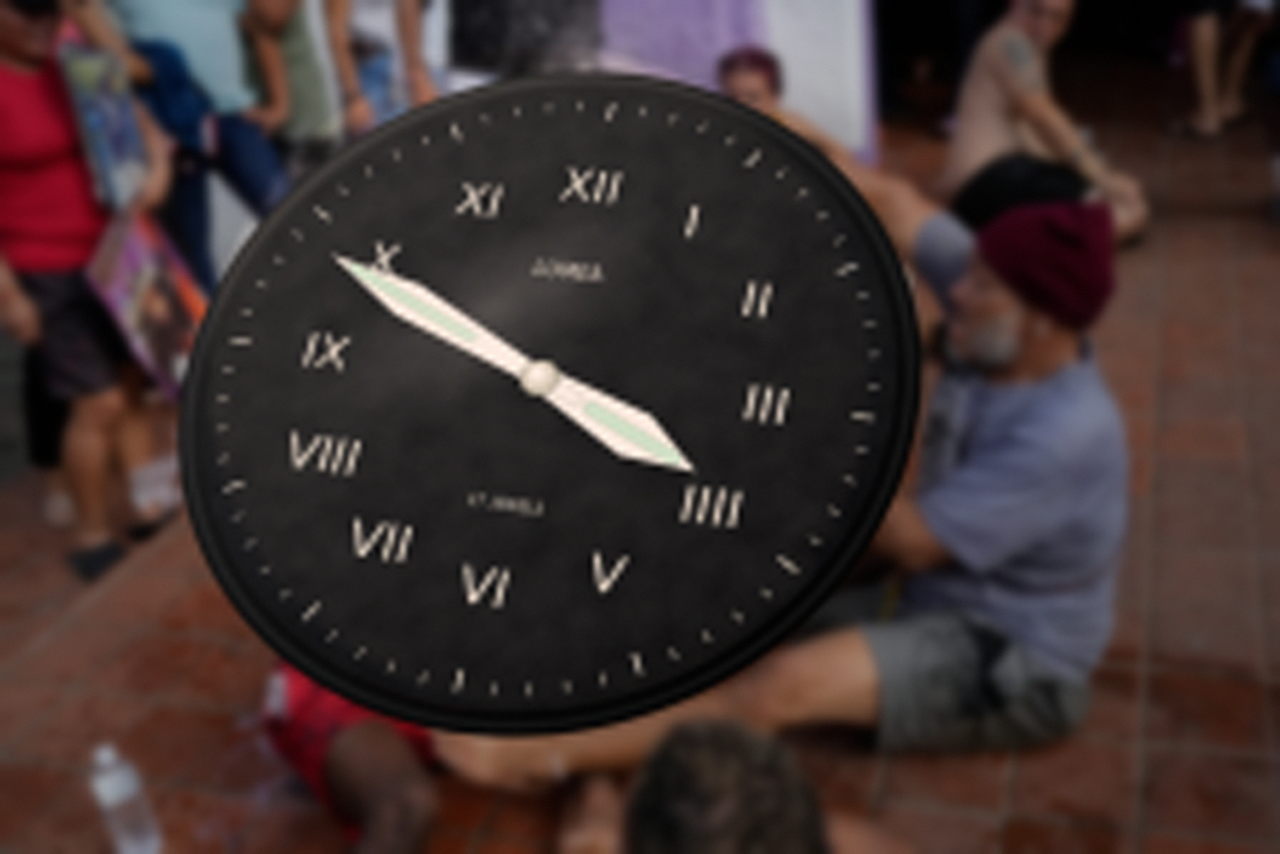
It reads 3h49
